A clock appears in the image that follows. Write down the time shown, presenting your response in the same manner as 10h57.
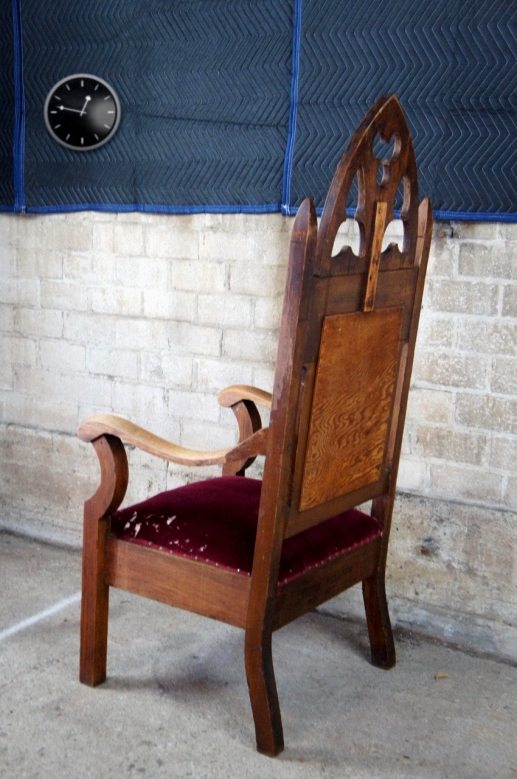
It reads 12h47
